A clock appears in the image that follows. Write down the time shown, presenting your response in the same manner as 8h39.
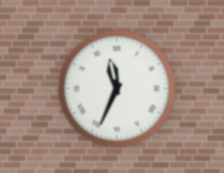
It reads 11h34
